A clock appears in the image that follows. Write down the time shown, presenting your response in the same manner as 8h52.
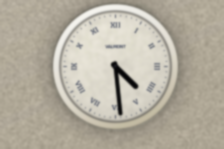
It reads 4h29
